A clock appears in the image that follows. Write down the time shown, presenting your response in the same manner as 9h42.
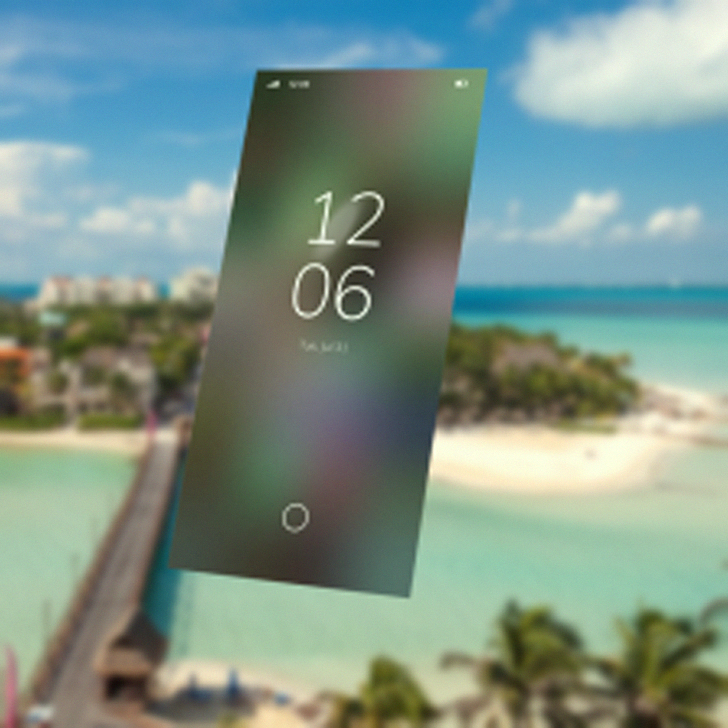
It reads 12h06
